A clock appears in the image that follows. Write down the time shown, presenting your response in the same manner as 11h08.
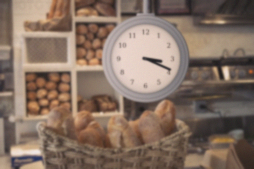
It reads 3h19
